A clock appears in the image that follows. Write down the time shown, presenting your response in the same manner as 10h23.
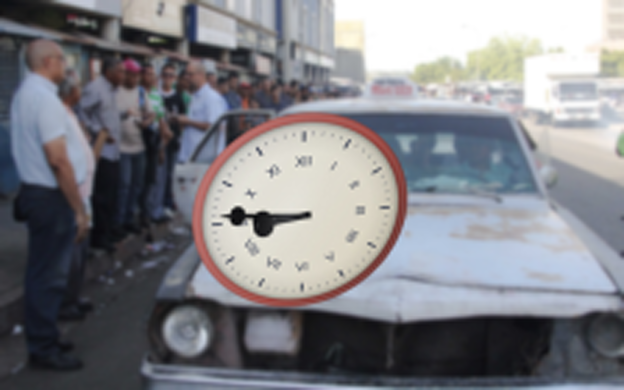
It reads 8h46
